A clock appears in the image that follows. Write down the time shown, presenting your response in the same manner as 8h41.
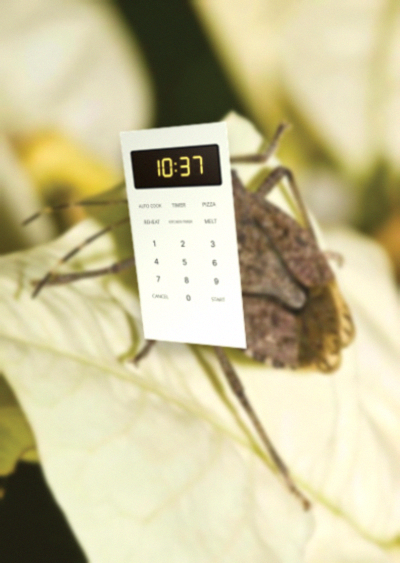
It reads 10h37
